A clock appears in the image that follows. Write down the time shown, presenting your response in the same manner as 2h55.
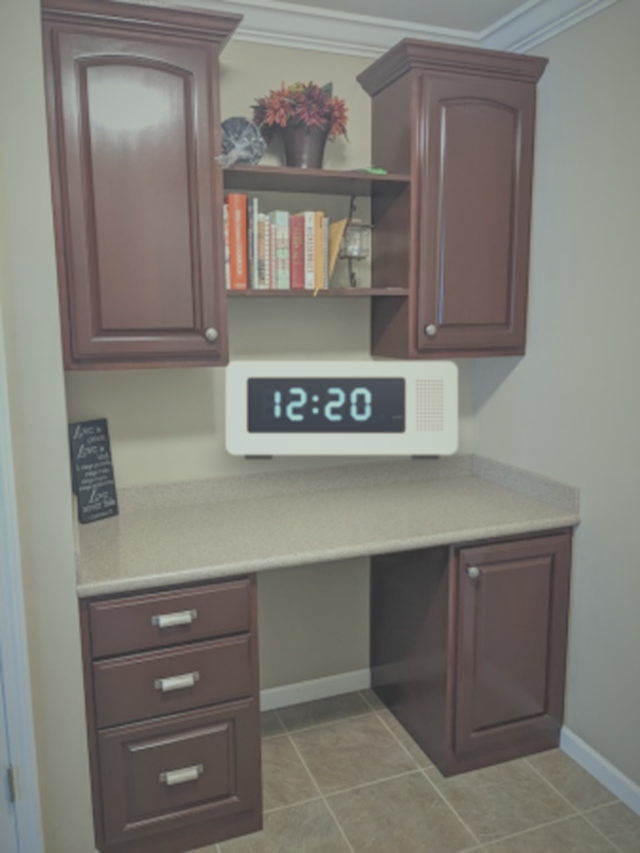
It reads 12h20
